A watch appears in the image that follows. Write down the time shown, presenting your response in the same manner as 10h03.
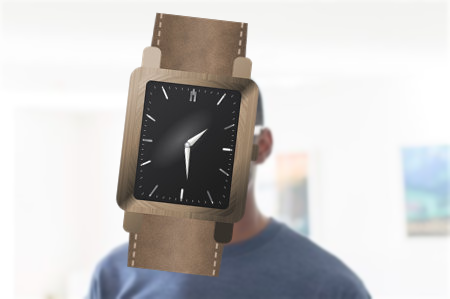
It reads 1h29
